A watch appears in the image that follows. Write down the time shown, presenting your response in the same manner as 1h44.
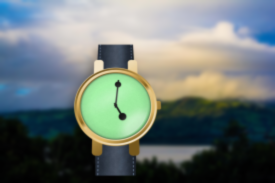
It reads 5h01
